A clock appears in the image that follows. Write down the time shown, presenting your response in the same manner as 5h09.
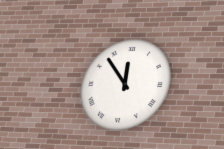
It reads 11h53
